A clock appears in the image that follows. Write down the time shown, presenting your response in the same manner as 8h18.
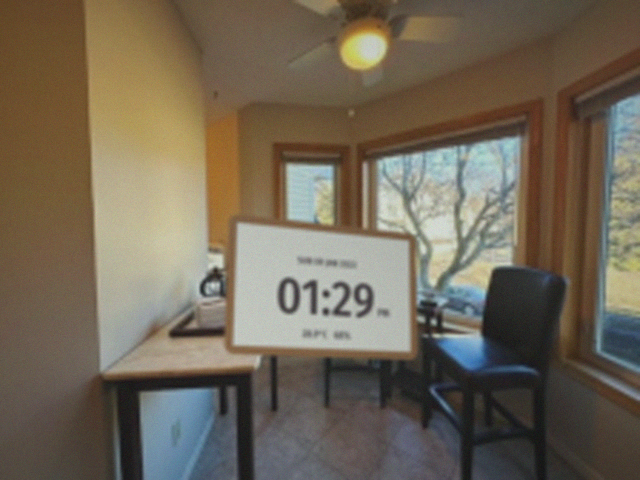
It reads 1h29
